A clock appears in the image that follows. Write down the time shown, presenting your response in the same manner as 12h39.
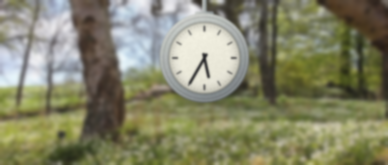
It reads 5h35
